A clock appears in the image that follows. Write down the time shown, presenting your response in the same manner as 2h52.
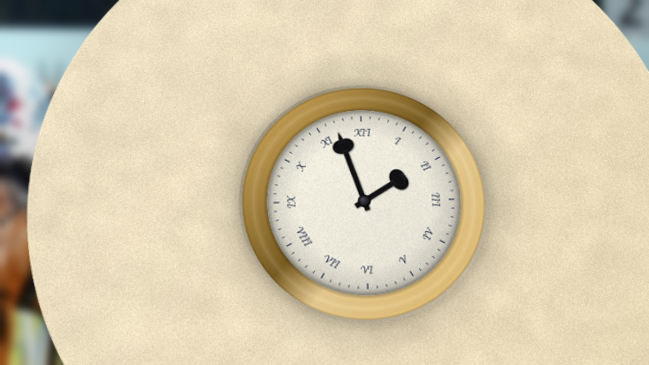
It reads 1h57
